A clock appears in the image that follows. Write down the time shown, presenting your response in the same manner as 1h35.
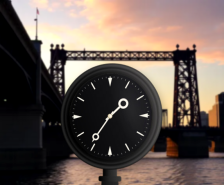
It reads 1h36
